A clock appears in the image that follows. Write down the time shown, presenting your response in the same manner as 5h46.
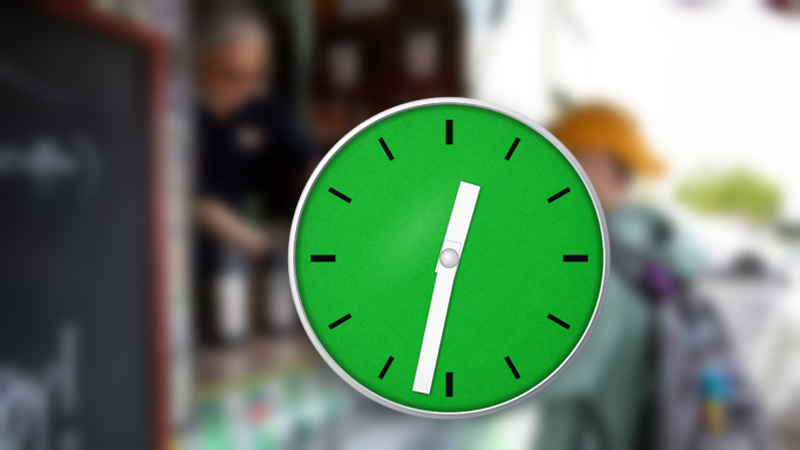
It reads 12h32
